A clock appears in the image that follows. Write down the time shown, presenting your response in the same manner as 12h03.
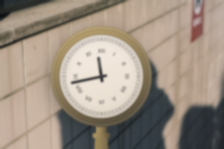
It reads 11h43
